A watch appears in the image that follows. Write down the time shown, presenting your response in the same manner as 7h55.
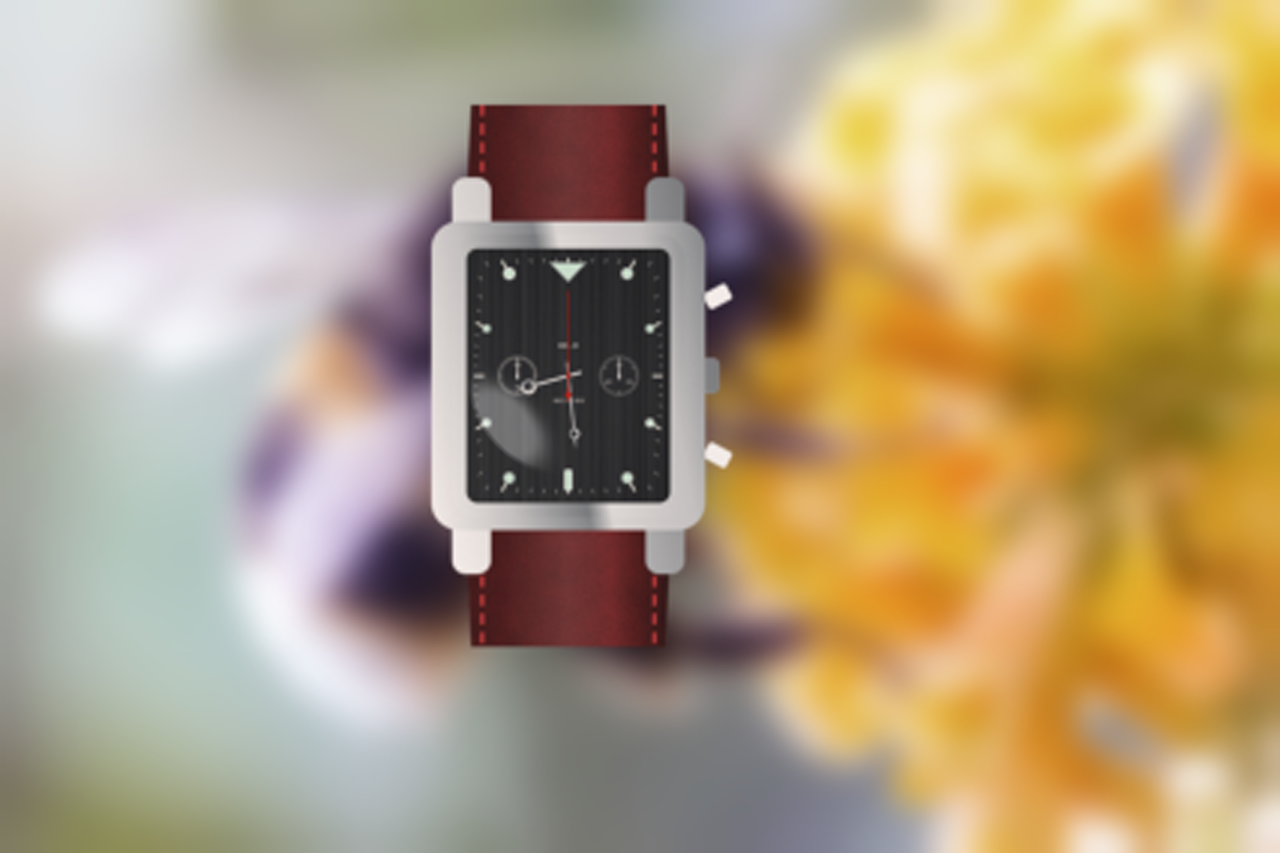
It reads 8h29
